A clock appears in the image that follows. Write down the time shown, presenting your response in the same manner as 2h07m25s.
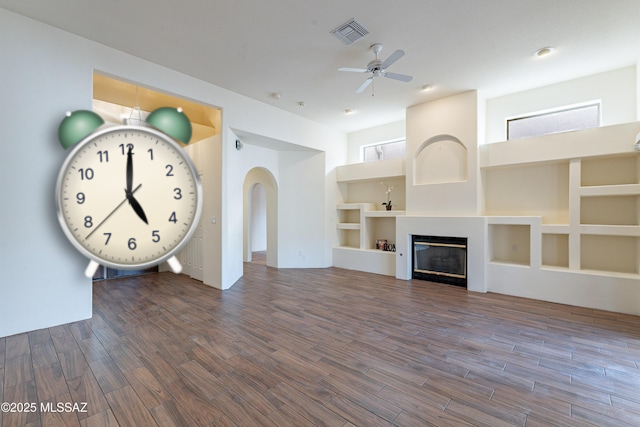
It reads 5h00m38s
